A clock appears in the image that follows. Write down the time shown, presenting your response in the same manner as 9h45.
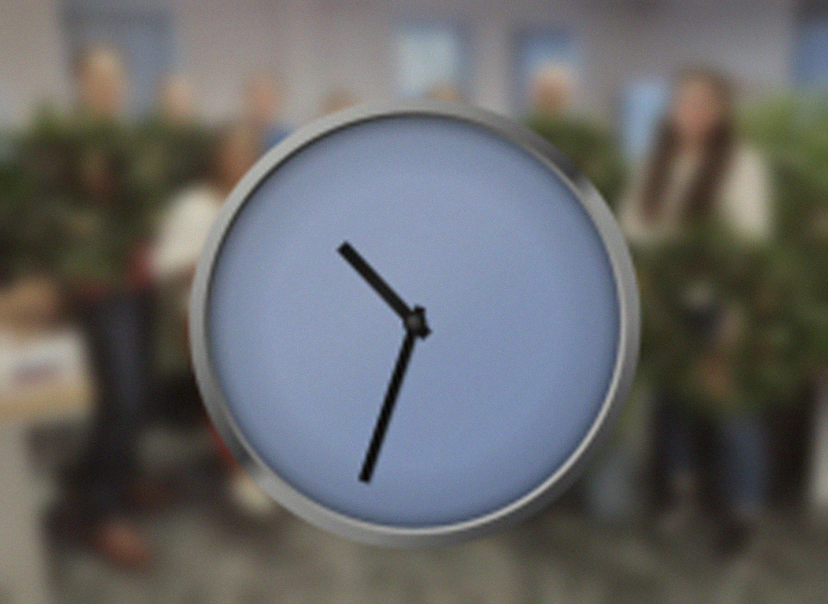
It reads 10h33
